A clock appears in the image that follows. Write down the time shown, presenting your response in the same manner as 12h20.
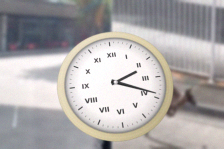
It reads 2h19
